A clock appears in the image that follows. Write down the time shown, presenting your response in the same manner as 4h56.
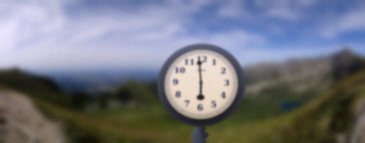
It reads 5h59
